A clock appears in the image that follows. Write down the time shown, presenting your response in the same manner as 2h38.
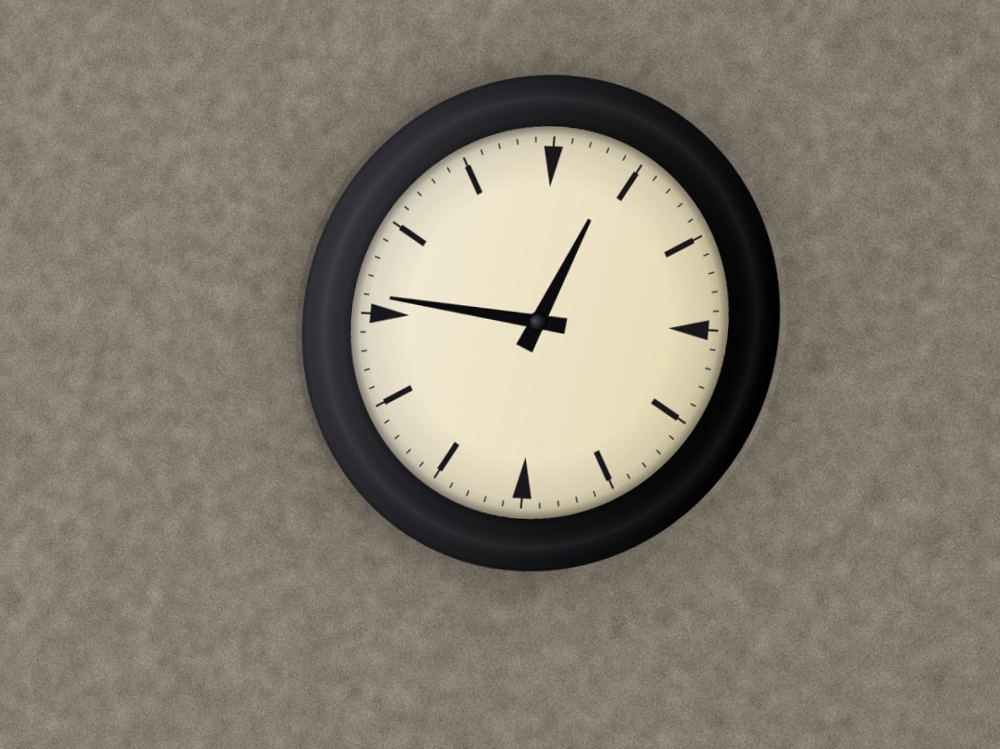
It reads 12h46
